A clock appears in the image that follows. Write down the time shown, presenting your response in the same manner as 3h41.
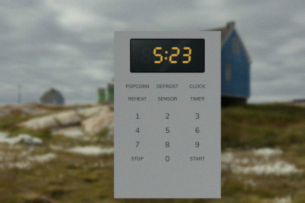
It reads 5h23
